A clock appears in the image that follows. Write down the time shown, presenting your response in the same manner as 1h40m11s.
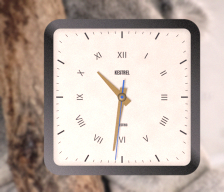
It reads 10h31m31s
